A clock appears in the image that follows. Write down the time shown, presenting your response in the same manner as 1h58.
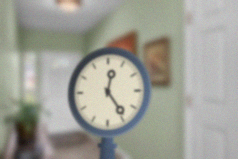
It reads 12h24
